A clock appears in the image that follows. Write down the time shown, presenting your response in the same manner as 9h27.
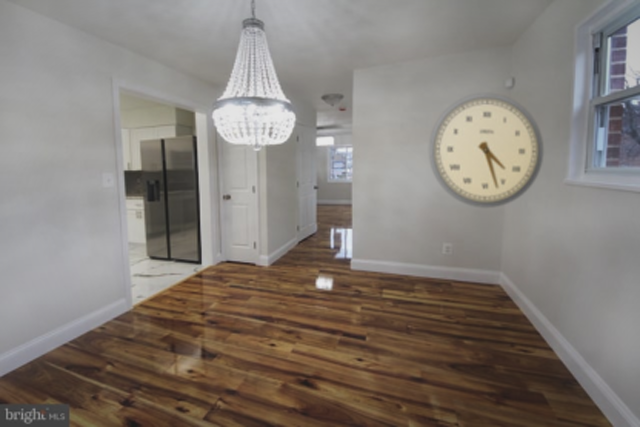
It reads 4h27
